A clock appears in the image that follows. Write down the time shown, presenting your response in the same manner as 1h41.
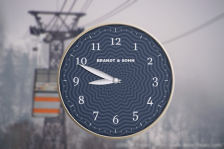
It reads 8h49
